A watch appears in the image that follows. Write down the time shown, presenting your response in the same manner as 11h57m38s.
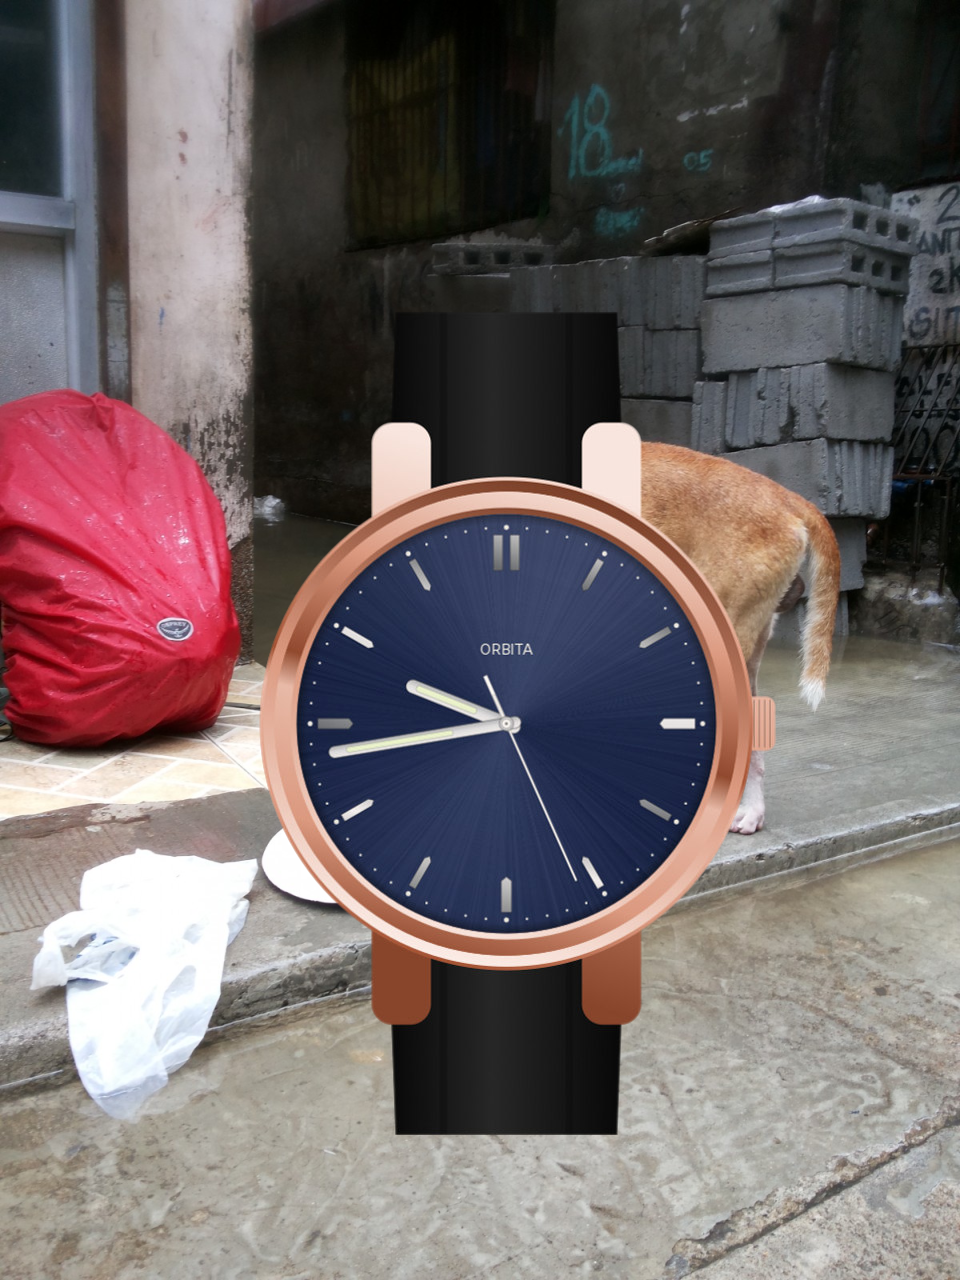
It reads 9h43m26s
